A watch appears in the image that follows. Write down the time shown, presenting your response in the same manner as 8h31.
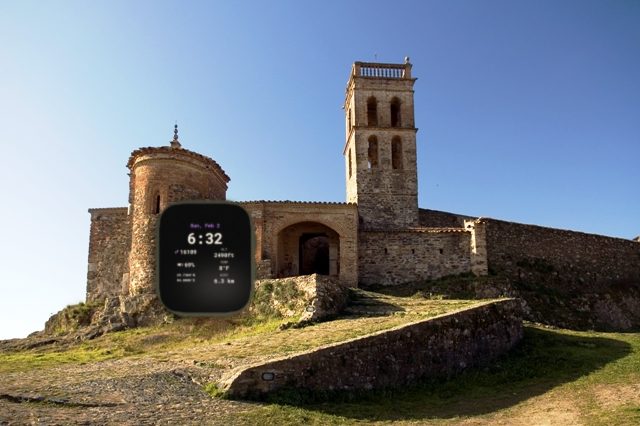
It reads 6h32
